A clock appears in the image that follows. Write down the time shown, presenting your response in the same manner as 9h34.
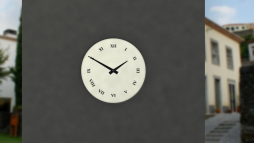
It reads 1h50
